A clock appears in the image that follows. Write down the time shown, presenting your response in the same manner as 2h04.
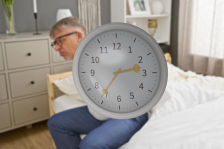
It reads 2h36
